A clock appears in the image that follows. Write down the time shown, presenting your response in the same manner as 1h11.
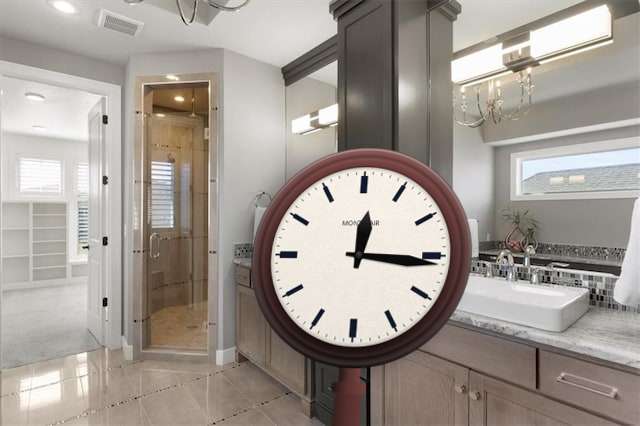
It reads 12h16
